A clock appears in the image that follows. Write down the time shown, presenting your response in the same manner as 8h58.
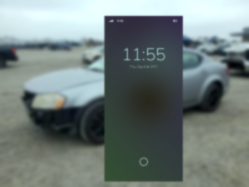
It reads 11h55
